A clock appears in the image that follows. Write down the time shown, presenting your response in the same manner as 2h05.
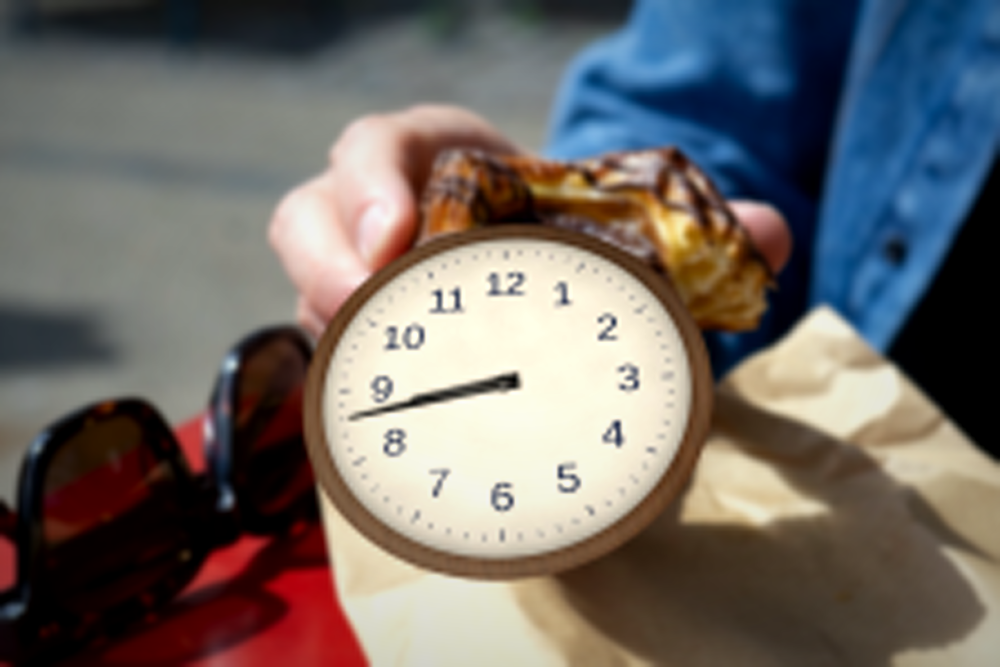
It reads 8h43
